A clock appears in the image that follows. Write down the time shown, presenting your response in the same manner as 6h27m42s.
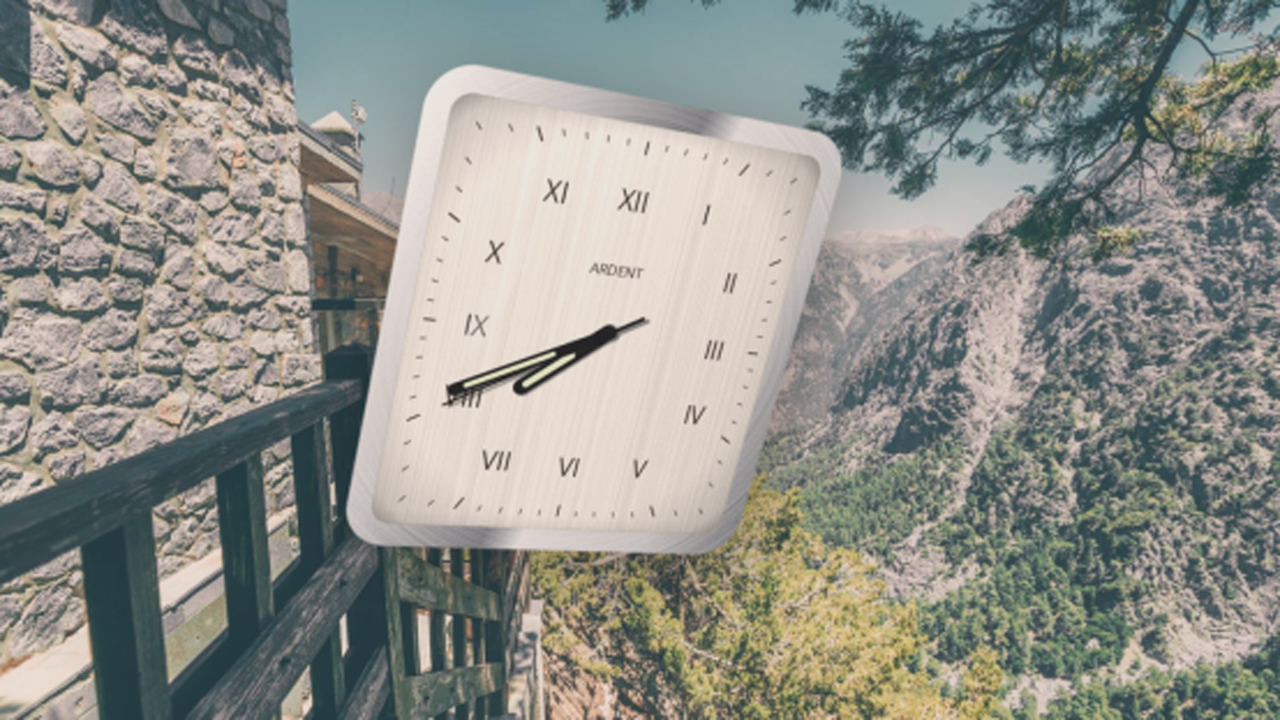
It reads 7h40m40s
